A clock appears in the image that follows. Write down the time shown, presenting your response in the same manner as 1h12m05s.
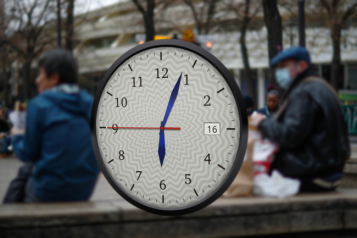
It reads 6h03m45s
